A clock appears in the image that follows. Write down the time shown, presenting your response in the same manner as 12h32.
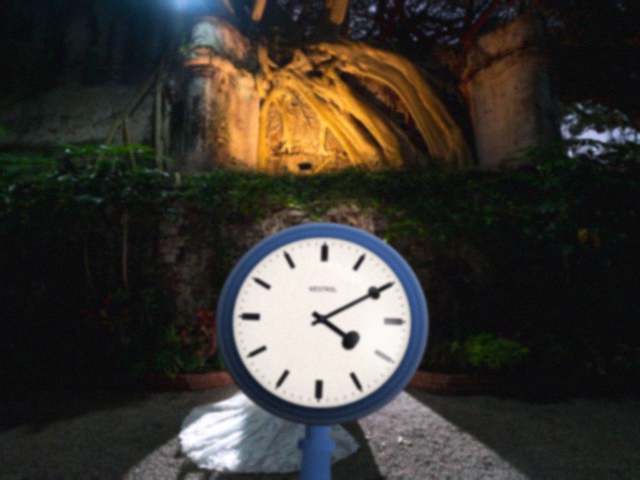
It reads 4h10
